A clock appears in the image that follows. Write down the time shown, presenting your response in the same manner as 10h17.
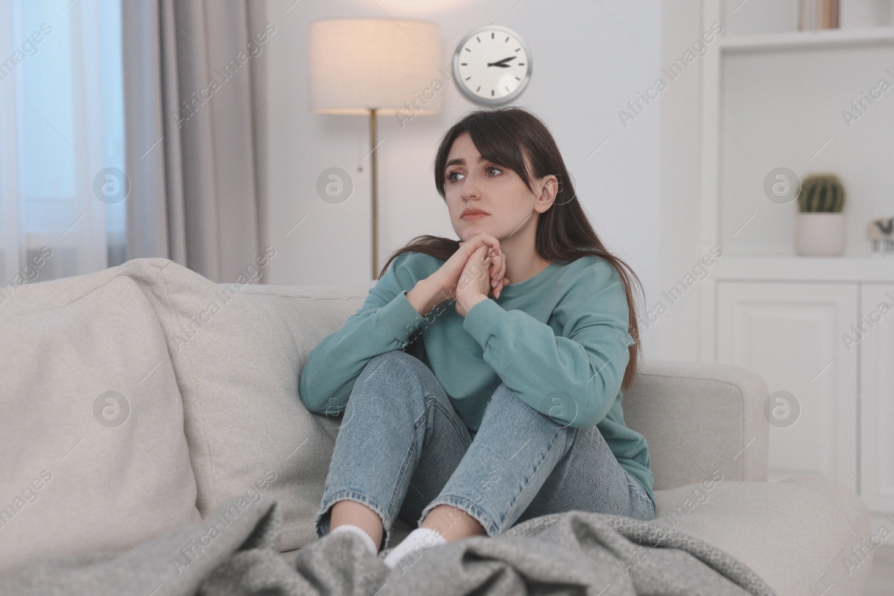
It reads 3h12
